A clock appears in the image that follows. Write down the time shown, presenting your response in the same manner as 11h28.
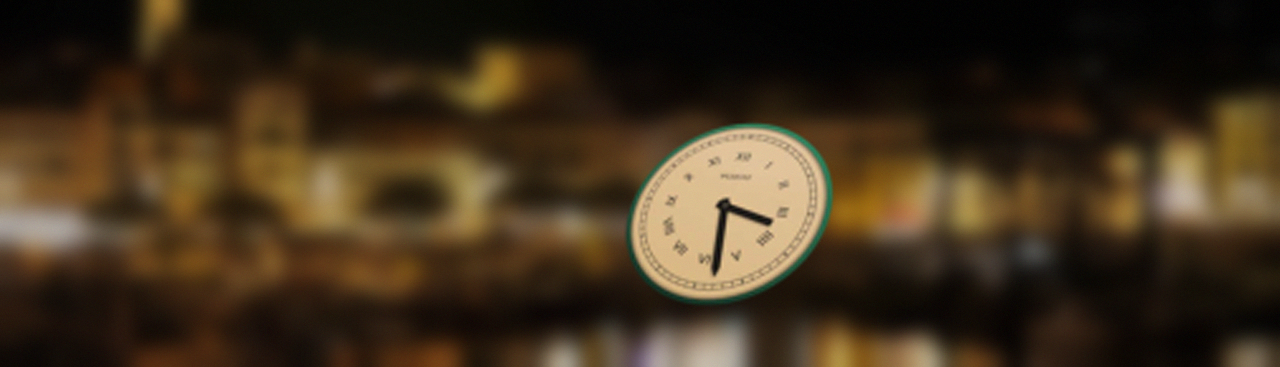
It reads 3h28
